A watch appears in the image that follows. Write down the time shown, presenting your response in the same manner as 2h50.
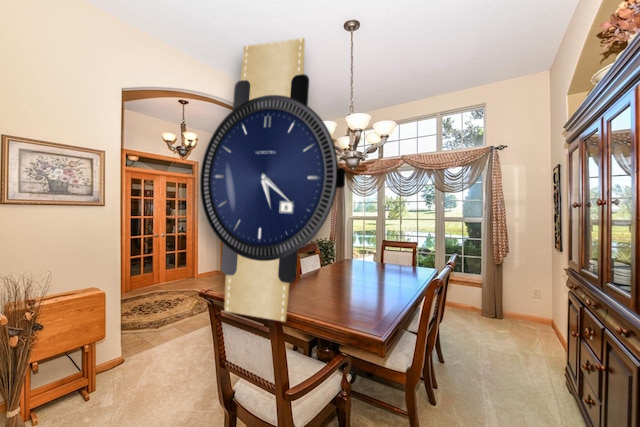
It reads 5h21
